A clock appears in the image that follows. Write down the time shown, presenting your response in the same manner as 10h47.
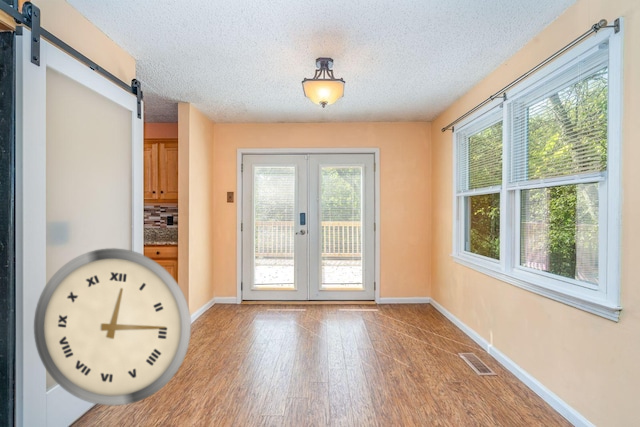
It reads 12h14
